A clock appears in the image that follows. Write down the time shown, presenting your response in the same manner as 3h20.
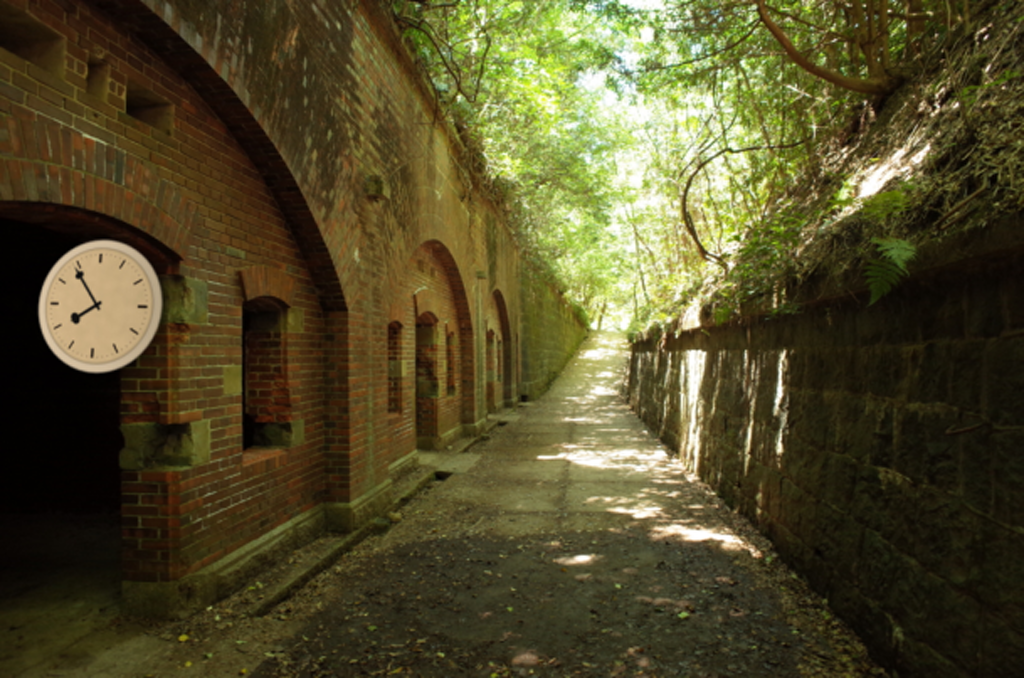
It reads 7h54
